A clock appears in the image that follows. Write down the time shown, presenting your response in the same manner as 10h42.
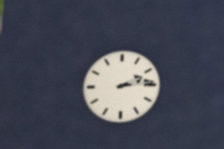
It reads 2h14
